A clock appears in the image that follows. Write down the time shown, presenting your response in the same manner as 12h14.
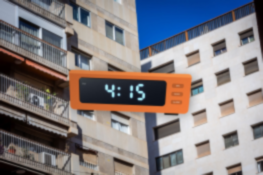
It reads 4h15
